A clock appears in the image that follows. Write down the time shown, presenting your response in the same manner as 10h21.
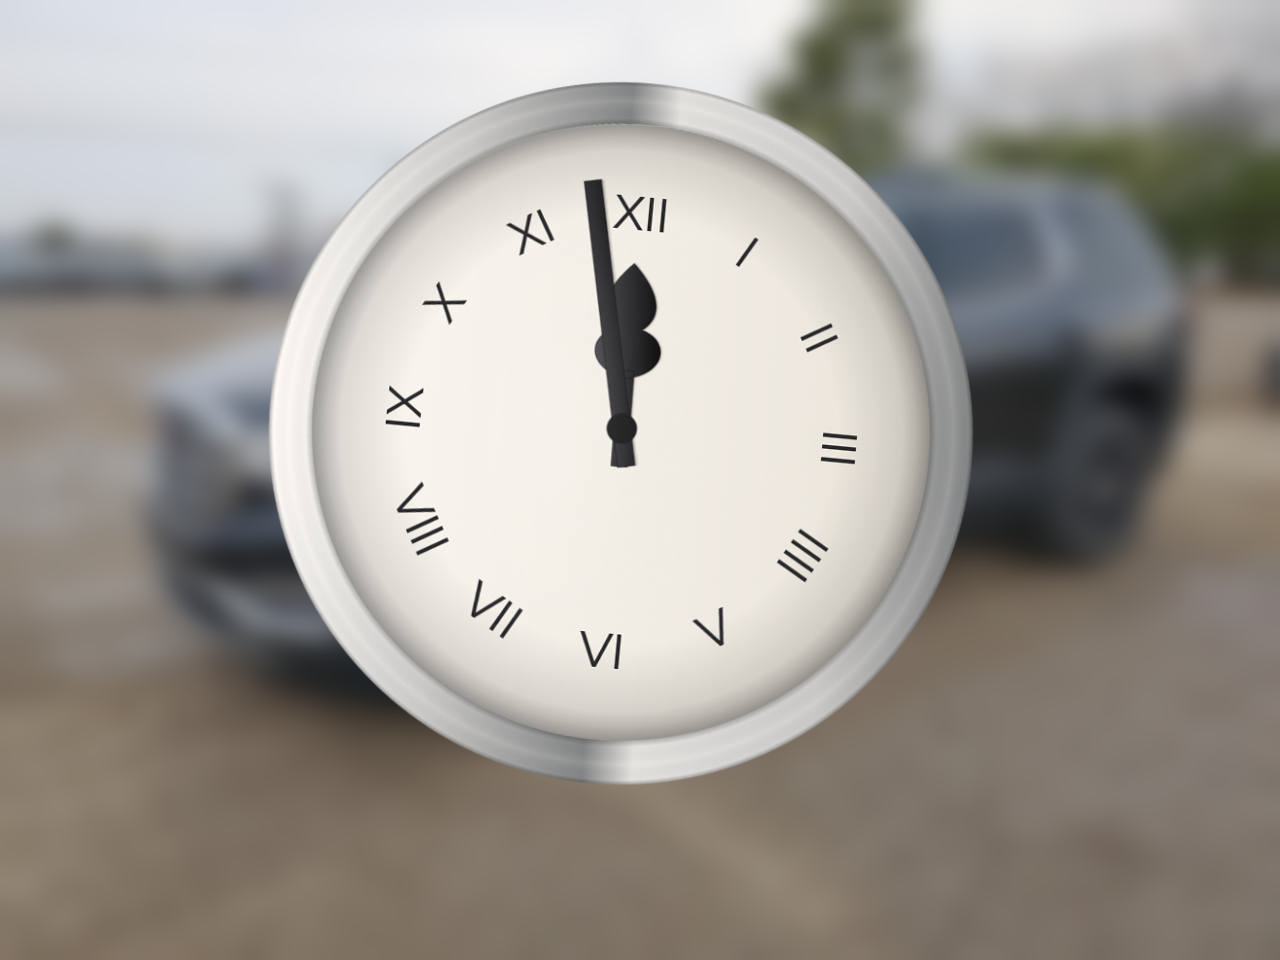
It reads 11h58
